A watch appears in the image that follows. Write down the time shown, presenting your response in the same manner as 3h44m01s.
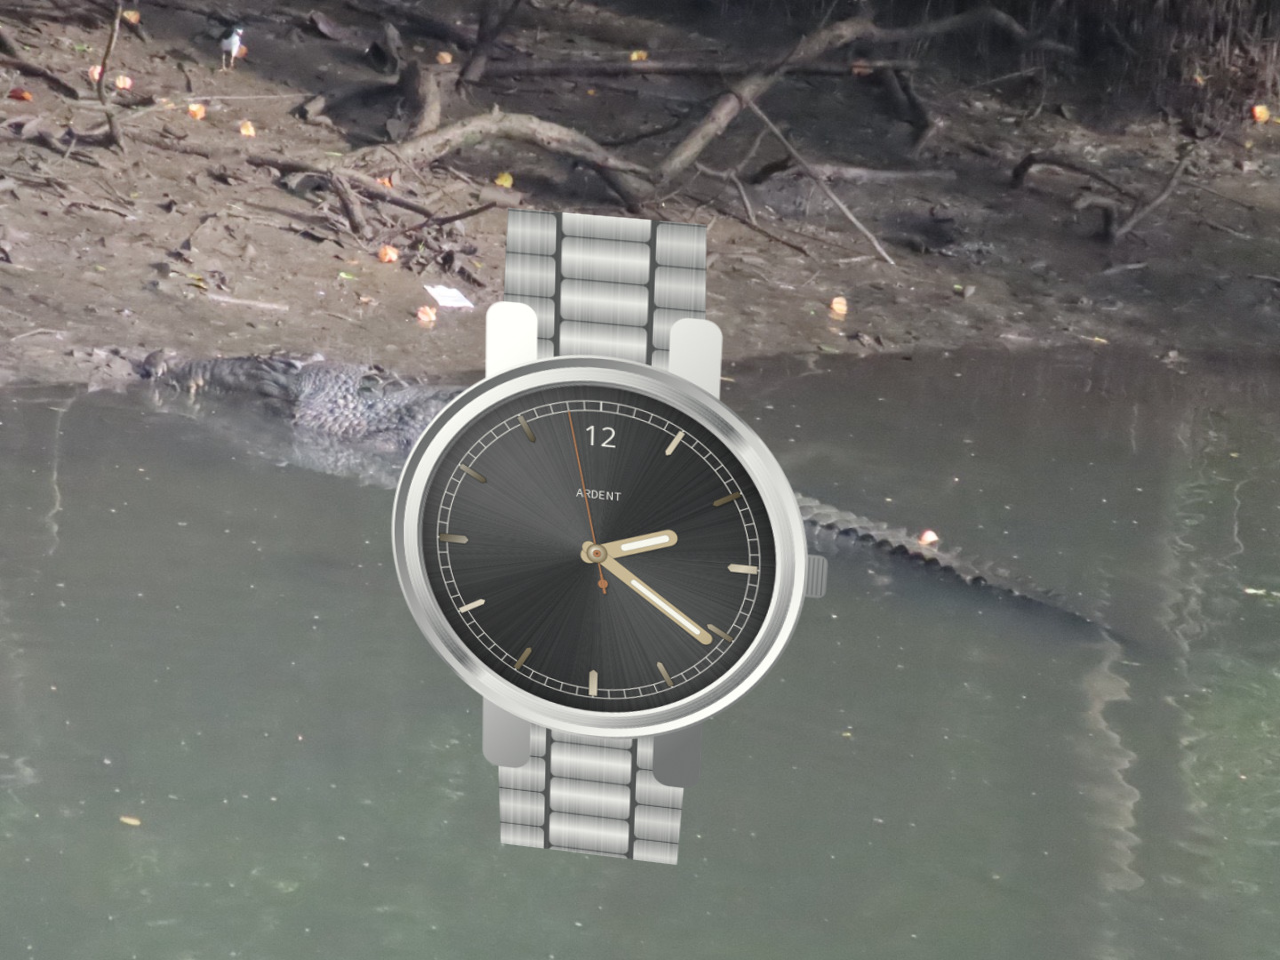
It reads 2h20m58s
